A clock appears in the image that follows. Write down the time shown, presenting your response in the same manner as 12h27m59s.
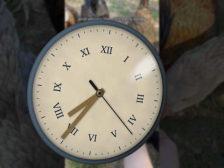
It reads 7h35m22s
